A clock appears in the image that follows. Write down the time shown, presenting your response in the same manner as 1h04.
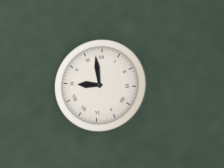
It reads 8h58
